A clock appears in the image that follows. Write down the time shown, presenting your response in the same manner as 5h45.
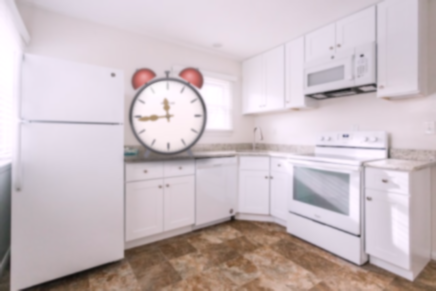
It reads 11h44
